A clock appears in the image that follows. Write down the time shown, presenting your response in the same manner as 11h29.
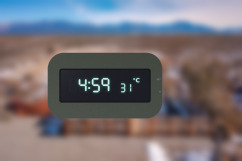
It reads 4h59
